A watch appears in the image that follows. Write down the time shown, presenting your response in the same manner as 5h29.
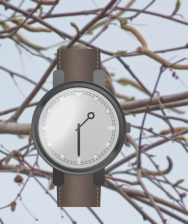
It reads 1h30
